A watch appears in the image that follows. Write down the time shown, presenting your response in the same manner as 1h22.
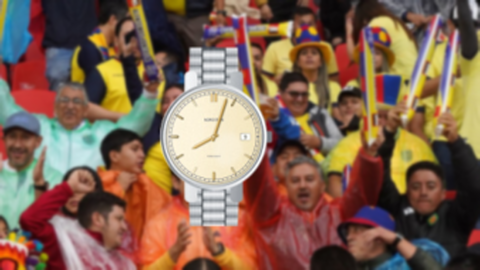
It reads 8h03
